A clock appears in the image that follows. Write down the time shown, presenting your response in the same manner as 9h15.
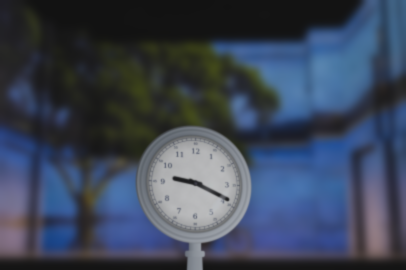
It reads 9h19
